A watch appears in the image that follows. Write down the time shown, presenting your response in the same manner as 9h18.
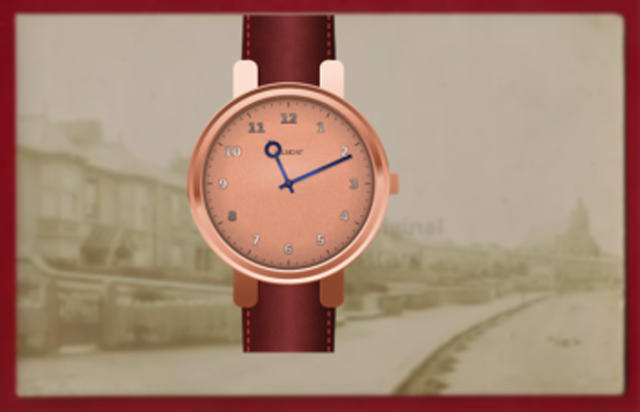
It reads 11h11
